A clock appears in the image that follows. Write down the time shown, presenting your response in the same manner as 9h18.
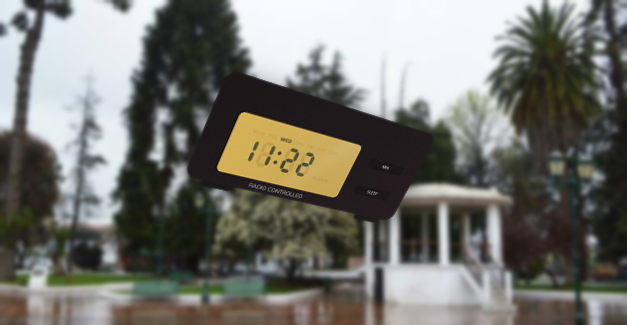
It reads 11h22
